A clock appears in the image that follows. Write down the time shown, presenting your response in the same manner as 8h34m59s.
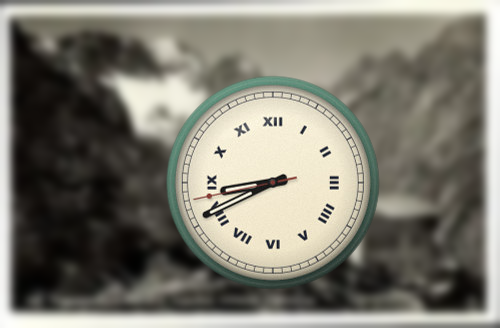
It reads 8h40m43s
